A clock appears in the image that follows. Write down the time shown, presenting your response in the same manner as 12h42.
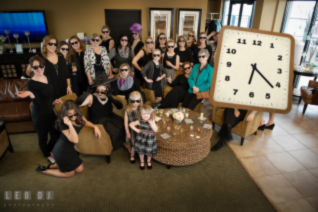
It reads 6h22
